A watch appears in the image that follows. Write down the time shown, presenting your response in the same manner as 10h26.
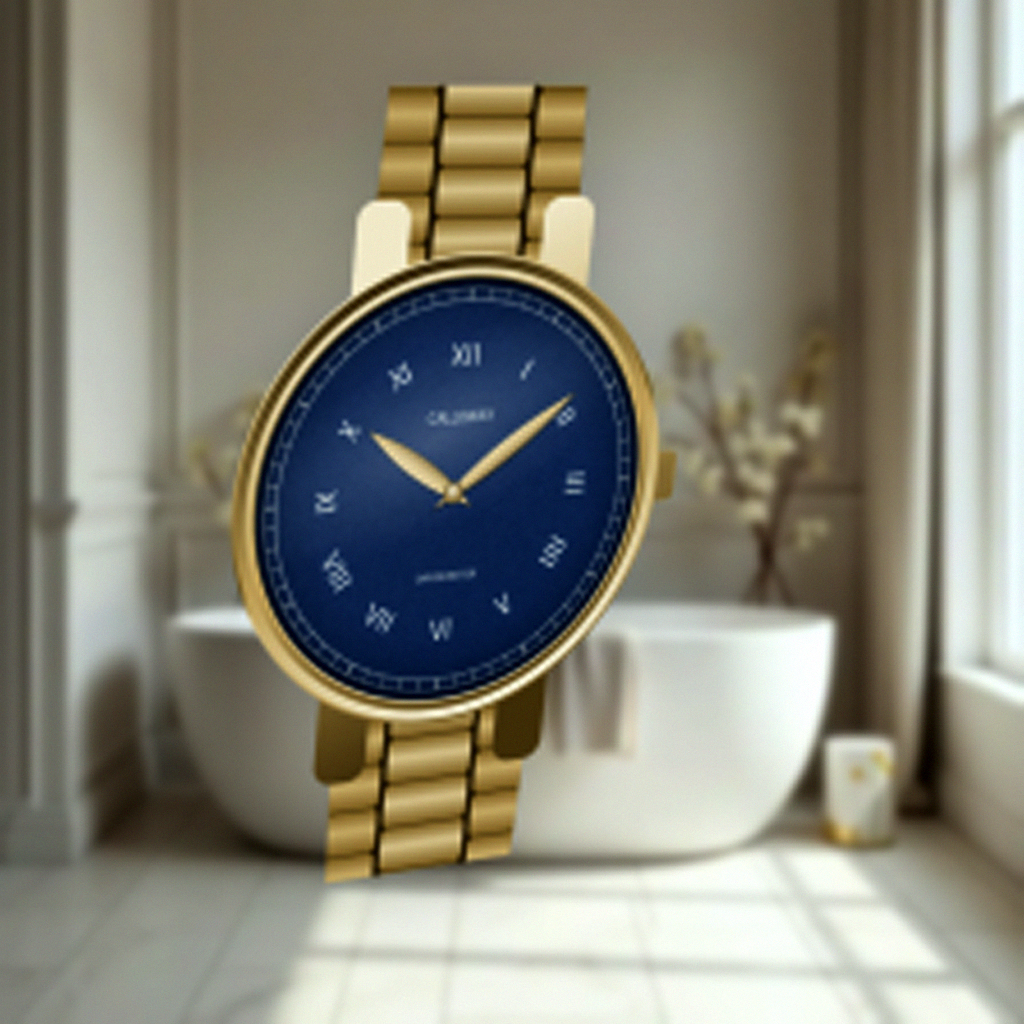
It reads 10h09
